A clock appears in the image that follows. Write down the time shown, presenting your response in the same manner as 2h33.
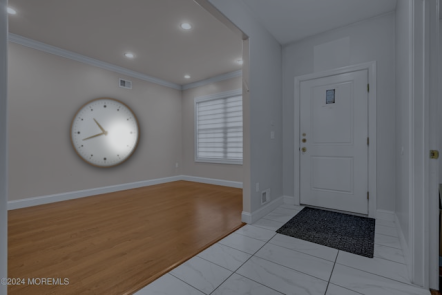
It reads 10h42
